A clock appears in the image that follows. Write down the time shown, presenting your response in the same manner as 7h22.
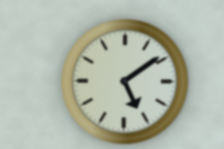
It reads 5h09
